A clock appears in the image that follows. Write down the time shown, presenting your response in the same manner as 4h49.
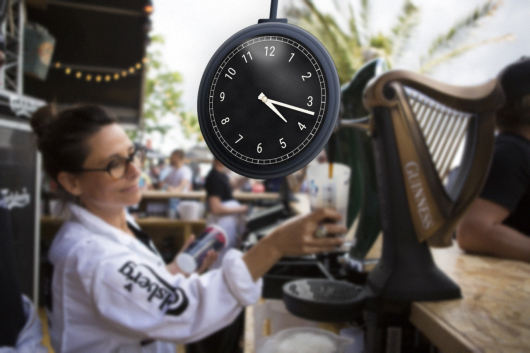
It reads 4h17
